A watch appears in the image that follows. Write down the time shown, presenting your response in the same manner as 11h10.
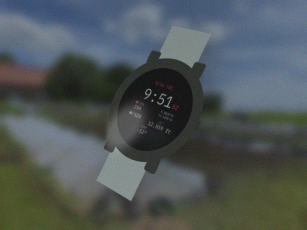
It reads 9h51
